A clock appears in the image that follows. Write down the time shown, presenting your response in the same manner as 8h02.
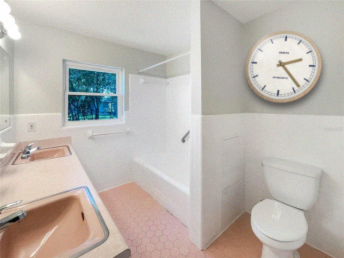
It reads 2h23
